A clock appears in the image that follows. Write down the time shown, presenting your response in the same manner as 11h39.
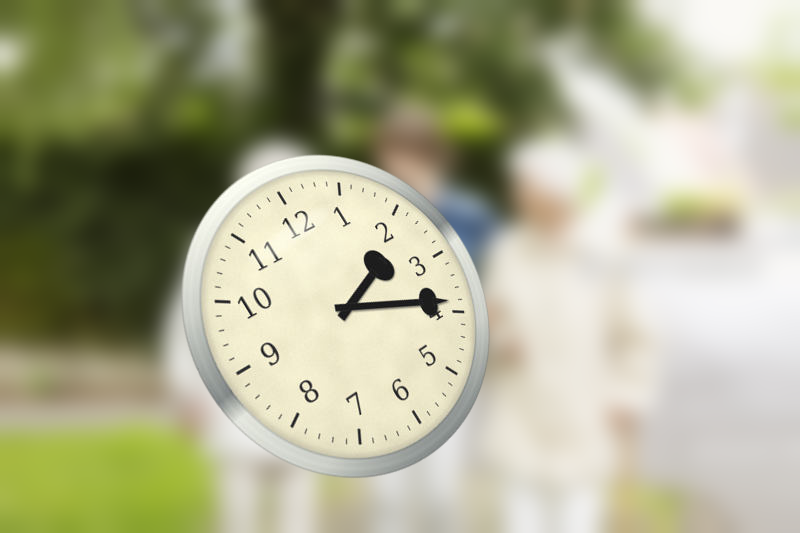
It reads 2h19
